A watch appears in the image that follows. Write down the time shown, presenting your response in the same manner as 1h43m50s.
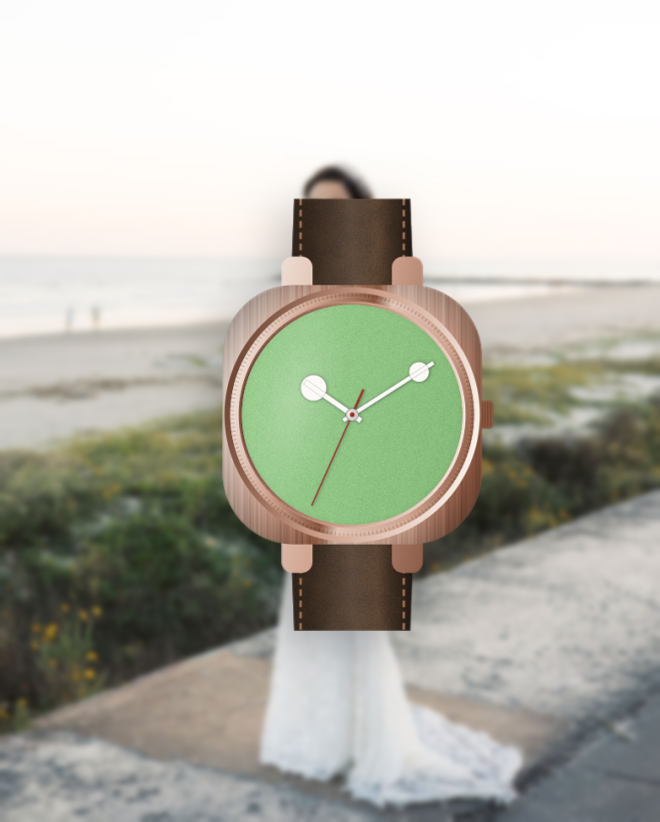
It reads 10h09m34s
